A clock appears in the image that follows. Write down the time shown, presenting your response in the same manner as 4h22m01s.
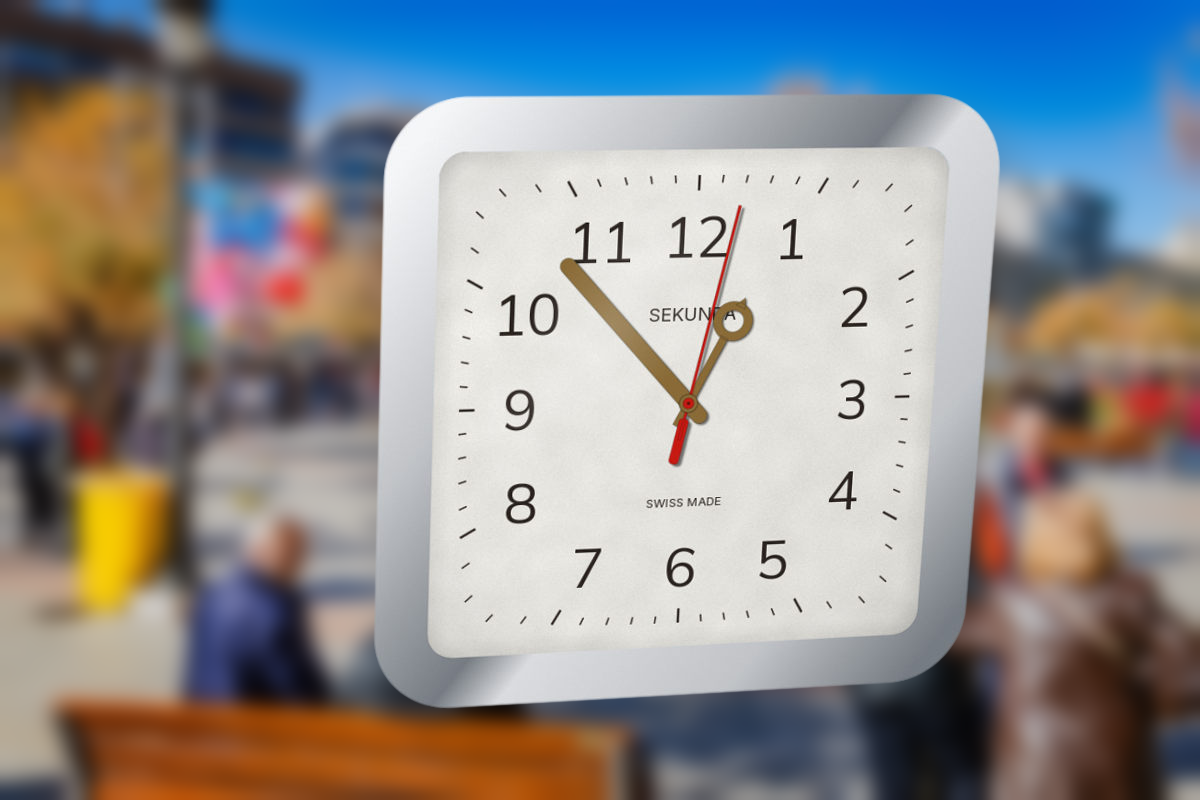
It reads 12h53m02s
